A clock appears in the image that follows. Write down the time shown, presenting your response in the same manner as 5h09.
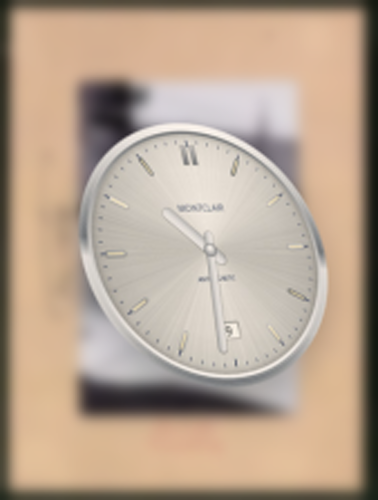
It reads 10h31
